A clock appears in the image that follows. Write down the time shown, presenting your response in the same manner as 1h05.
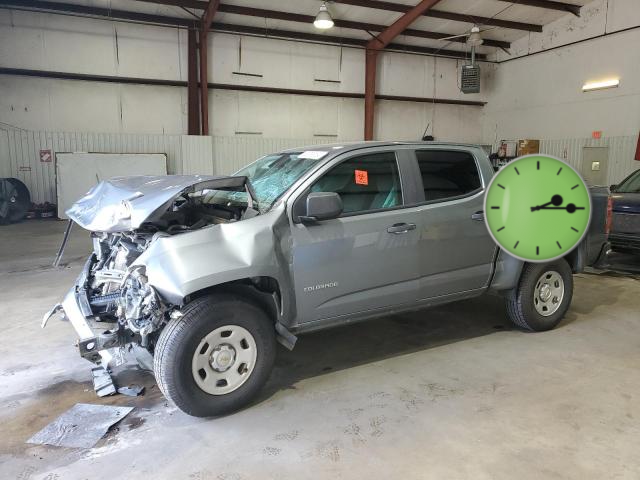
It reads 2h15
